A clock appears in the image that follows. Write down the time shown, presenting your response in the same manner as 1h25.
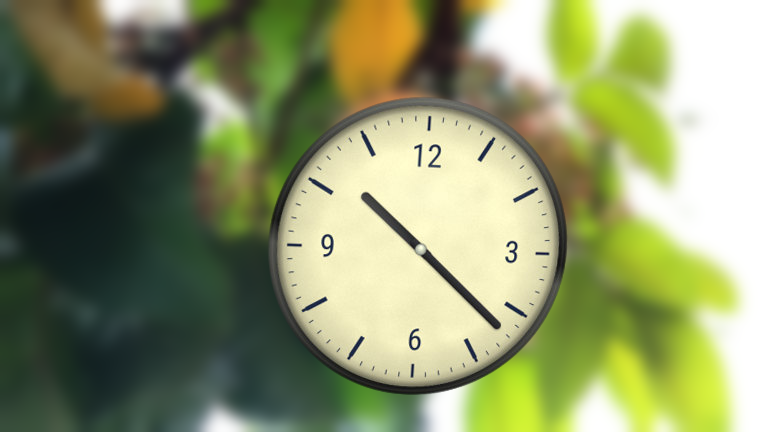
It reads 10h22
